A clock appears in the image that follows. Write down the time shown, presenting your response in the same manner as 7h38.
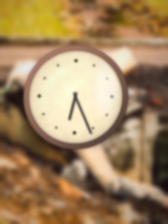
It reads 6h26
